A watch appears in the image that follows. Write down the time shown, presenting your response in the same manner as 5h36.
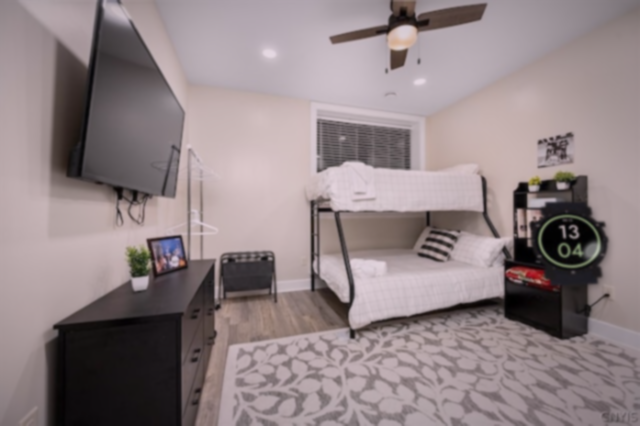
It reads 13h04
